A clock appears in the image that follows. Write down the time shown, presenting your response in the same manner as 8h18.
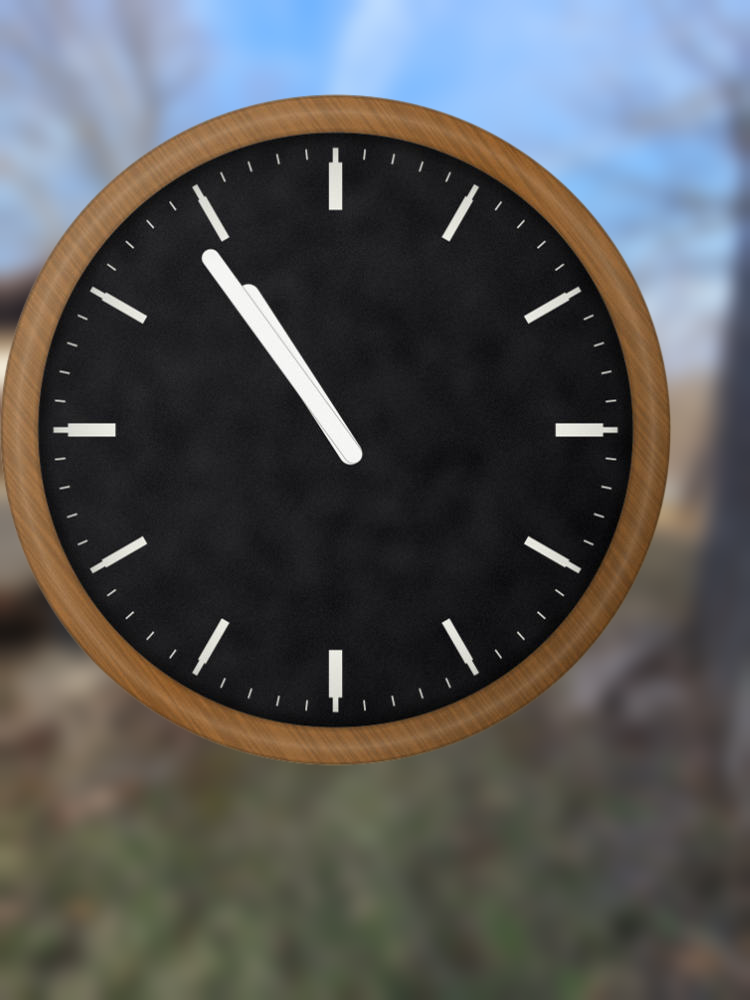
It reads 10h54
